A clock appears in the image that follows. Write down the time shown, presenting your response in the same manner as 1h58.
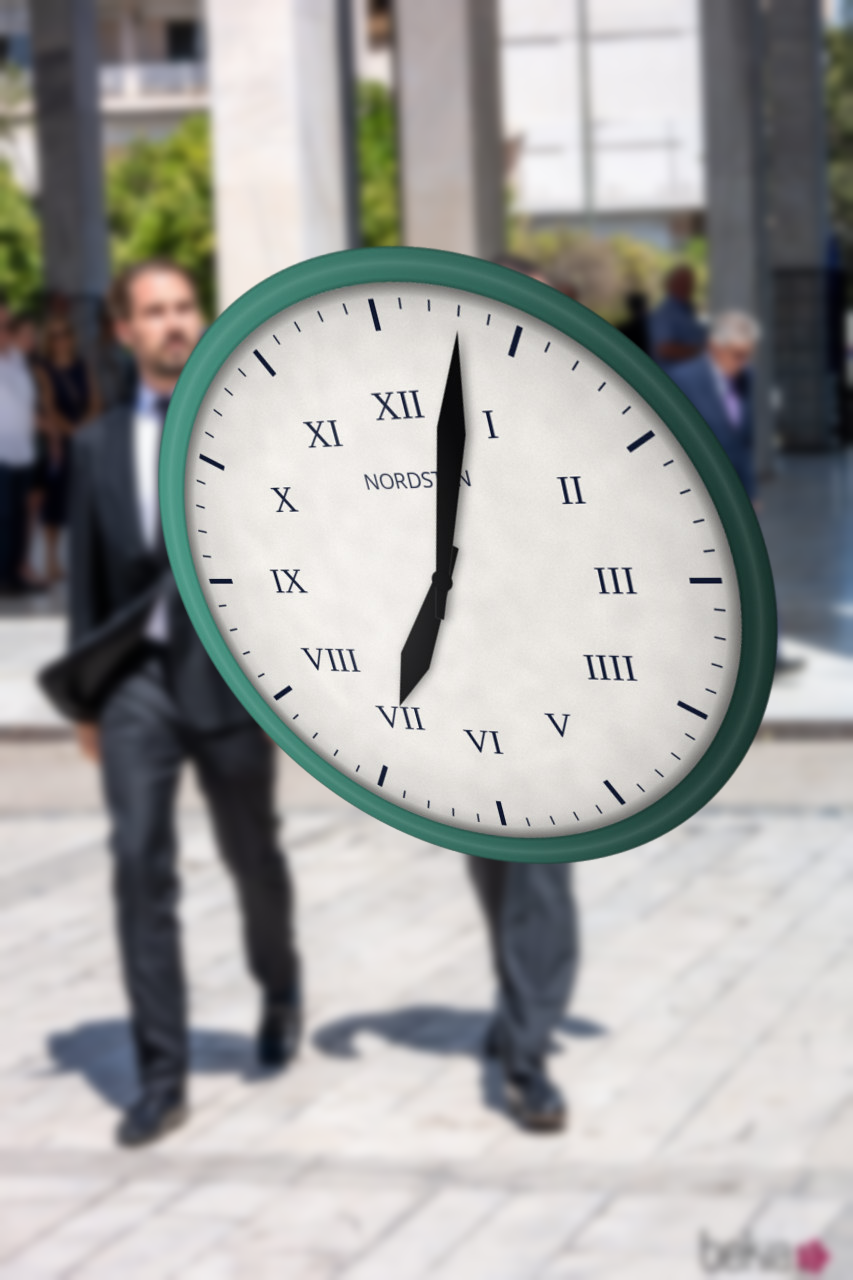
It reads 7h03
